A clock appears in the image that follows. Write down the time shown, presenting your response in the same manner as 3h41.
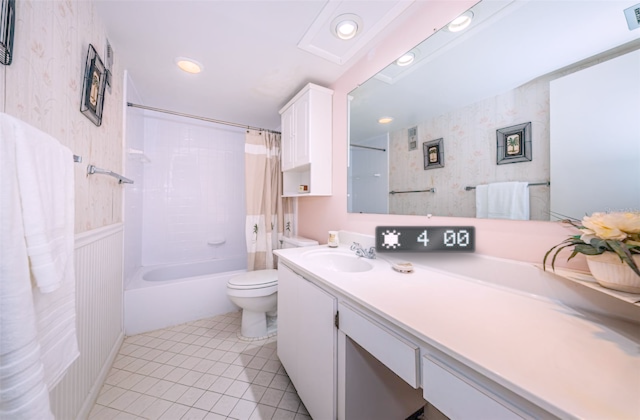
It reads 4h00
